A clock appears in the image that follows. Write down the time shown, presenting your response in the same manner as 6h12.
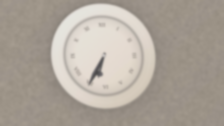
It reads 6h35
